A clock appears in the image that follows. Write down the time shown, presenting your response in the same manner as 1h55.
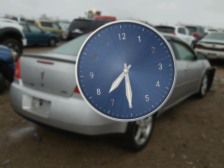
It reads 7h30
